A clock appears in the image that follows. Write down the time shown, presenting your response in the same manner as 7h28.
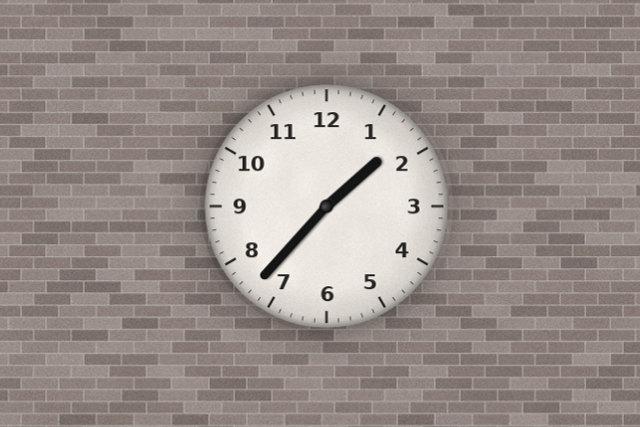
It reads 1h37
